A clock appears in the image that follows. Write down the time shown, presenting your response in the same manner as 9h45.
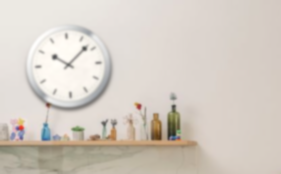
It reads 10h08
